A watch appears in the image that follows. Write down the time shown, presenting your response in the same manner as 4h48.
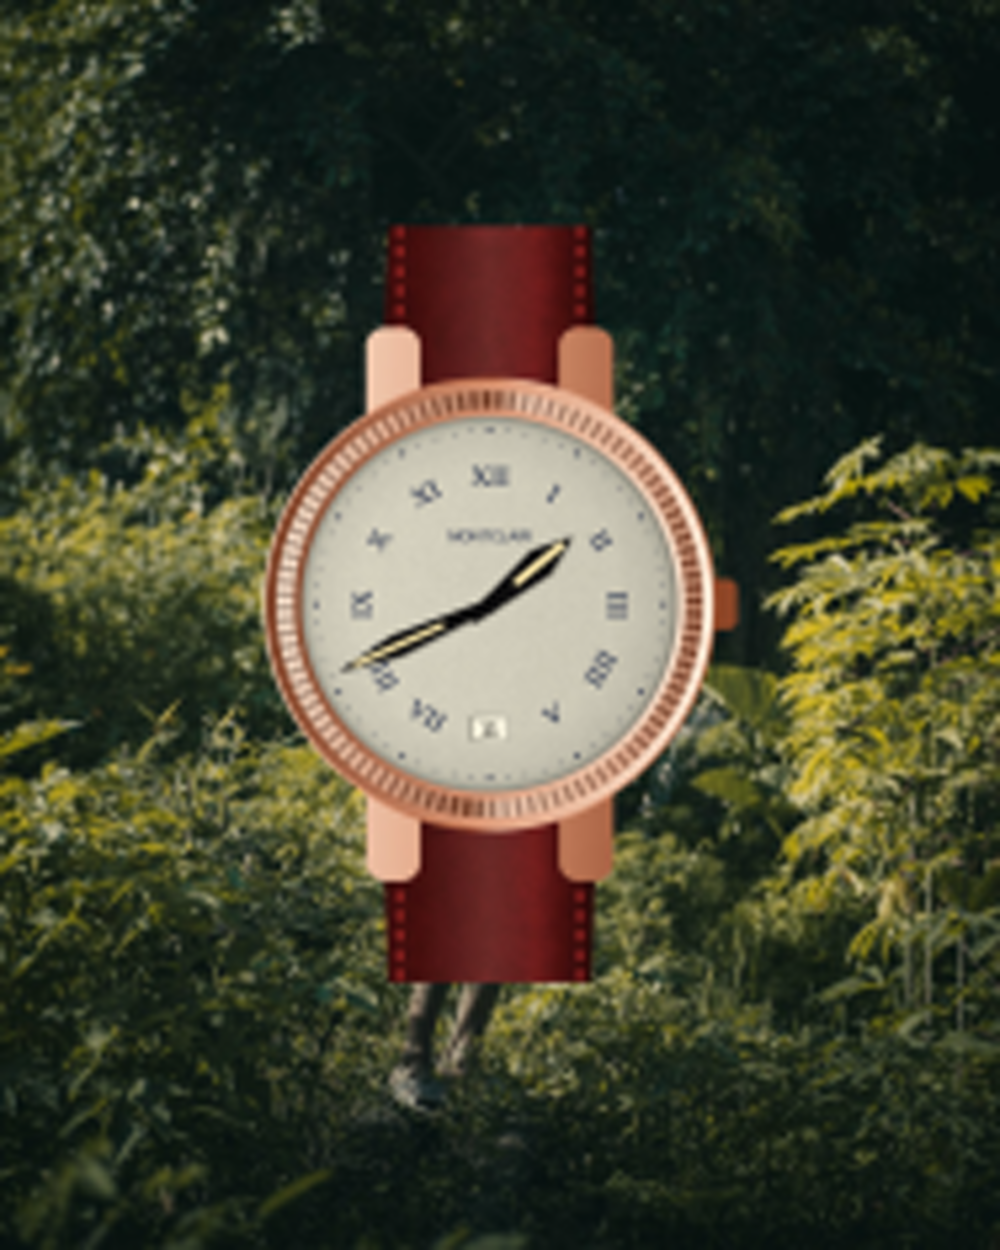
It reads 1h41
